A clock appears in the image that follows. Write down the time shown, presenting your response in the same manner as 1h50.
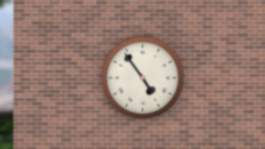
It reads 4h54
